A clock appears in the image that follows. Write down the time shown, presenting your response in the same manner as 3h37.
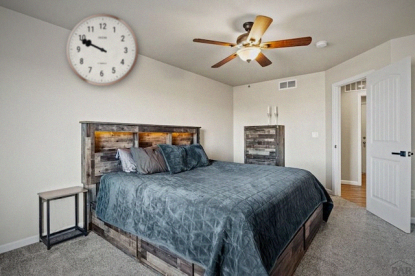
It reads 9h49
